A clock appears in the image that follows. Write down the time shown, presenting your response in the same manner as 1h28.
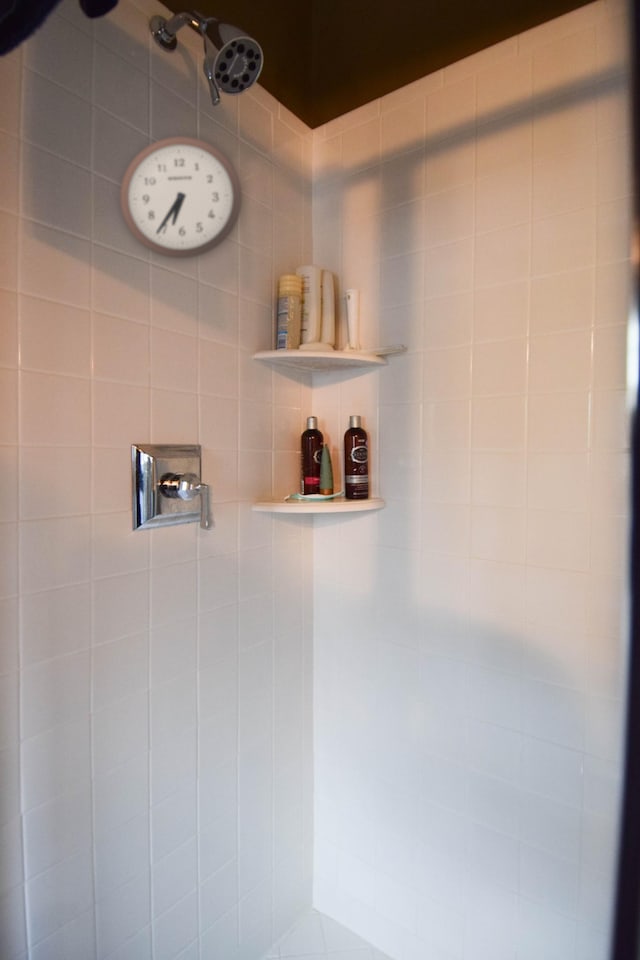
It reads 6h36
